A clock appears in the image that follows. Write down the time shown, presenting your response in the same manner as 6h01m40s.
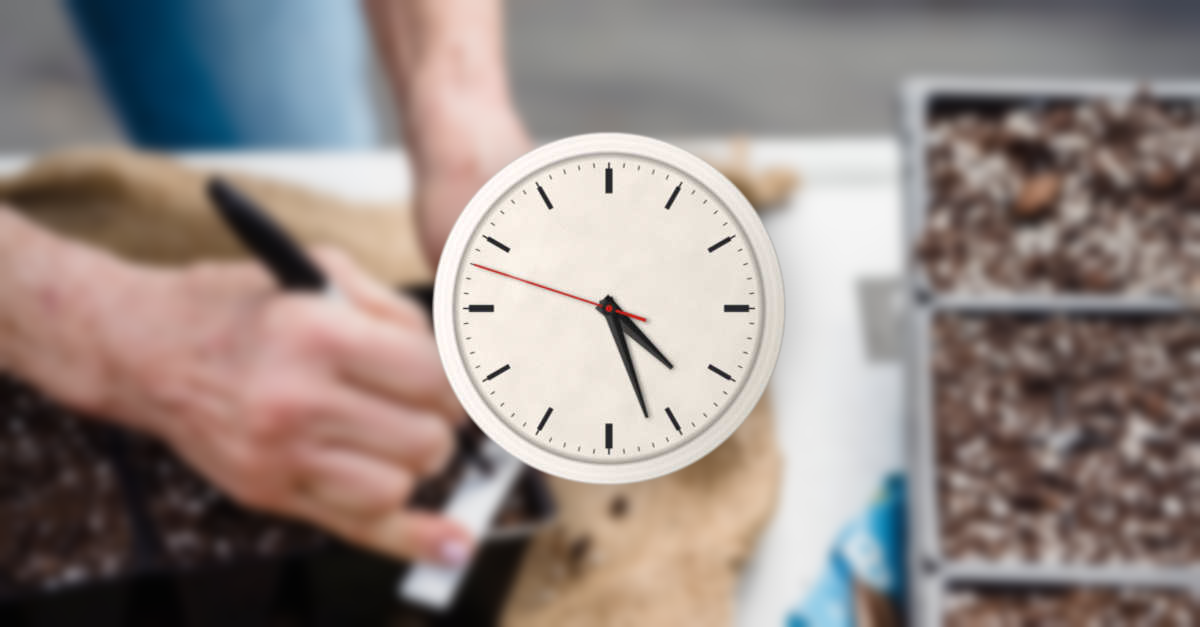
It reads 4h26m48s
